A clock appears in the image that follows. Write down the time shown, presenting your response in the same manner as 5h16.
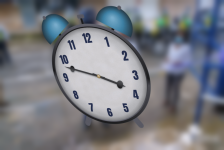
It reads 3h48
